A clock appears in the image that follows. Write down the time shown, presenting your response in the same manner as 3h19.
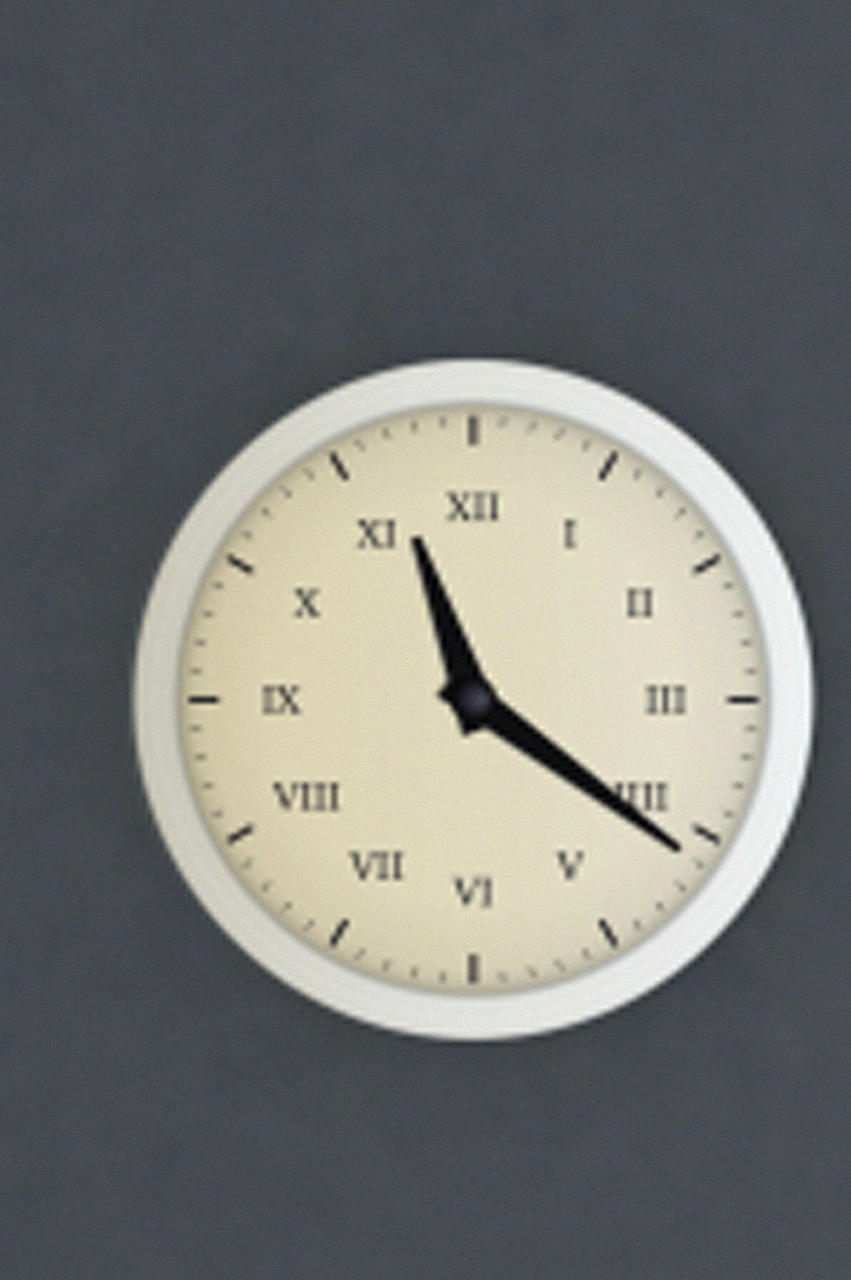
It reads 11h21
